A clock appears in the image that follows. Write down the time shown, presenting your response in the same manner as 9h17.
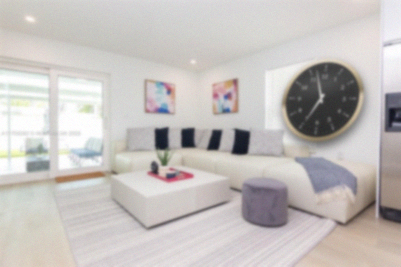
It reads 6h57
